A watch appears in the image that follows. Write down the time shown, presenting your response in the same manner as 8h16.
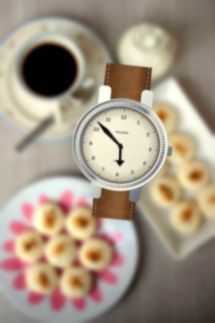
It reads 5h52
